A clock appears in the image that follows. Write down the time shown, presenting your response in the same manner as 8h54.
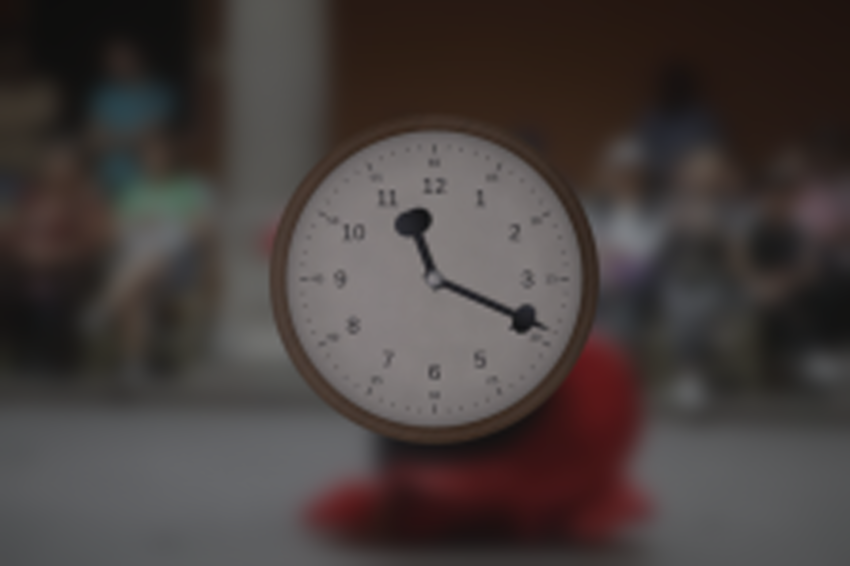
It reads 11h19
